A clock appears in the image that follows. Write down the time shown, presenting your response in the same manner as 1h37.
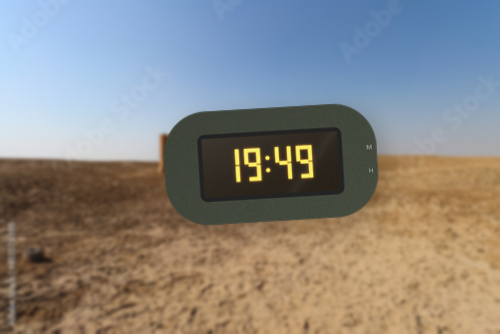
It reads 19h49
